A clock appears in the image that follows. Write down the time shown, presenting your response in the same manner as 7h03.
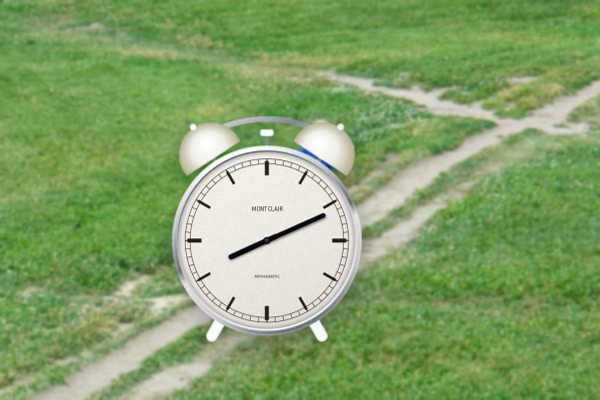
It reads 8h11
